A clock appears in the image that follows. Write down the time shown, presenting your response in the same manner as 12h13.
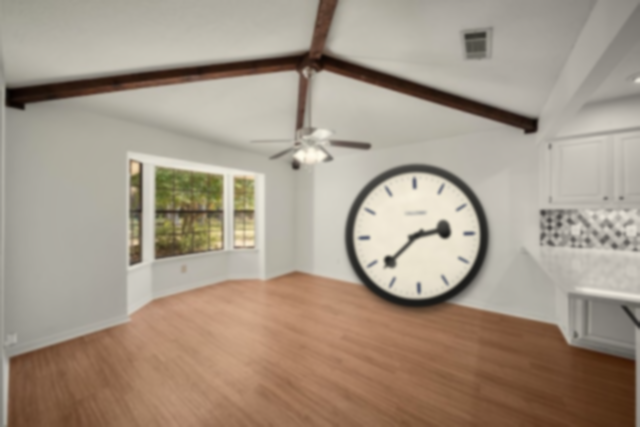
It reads 2h38
